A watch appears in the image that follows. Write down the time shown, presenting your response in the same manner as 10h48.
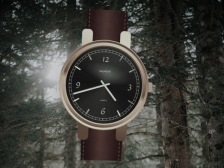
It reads 4h42
